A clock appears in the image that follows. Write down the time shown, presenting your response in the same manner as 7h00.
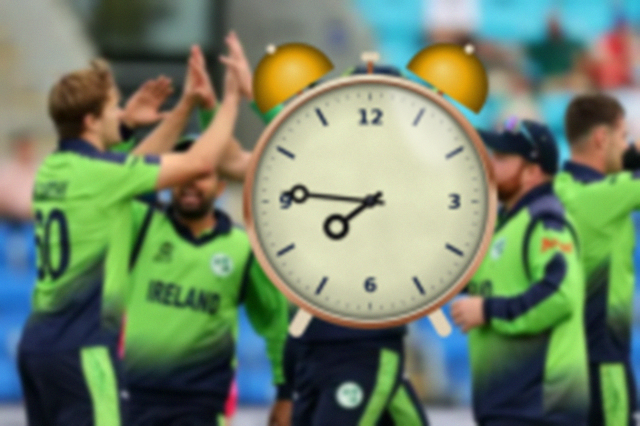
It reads 7h46
